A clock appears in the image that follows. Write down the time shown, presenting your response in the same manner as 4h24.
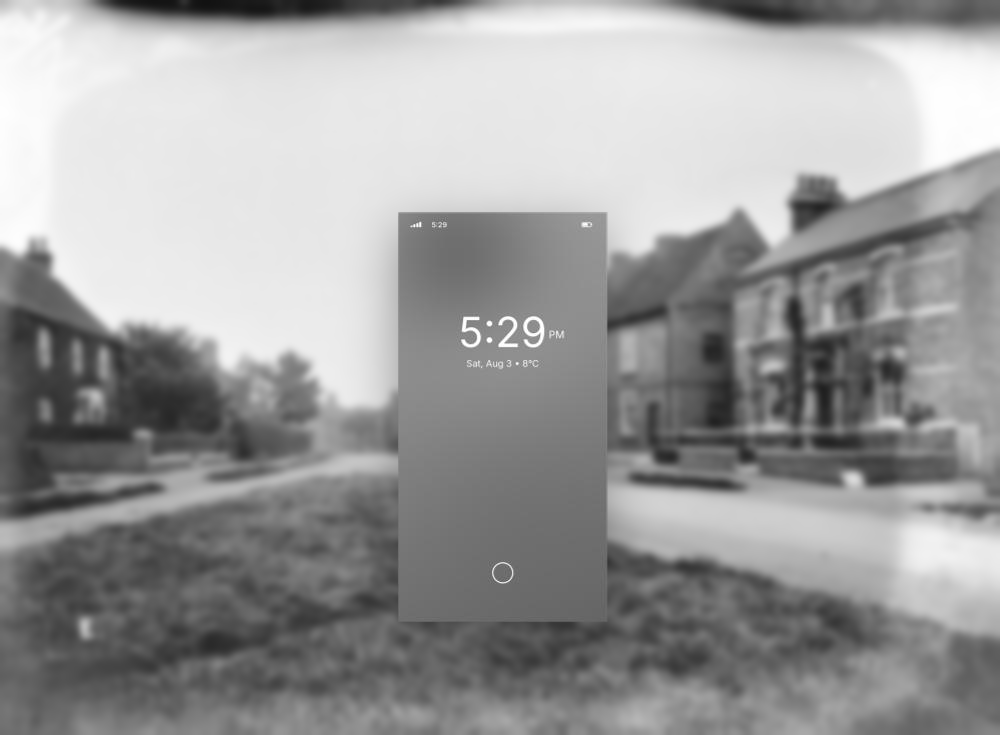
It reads 5h29
